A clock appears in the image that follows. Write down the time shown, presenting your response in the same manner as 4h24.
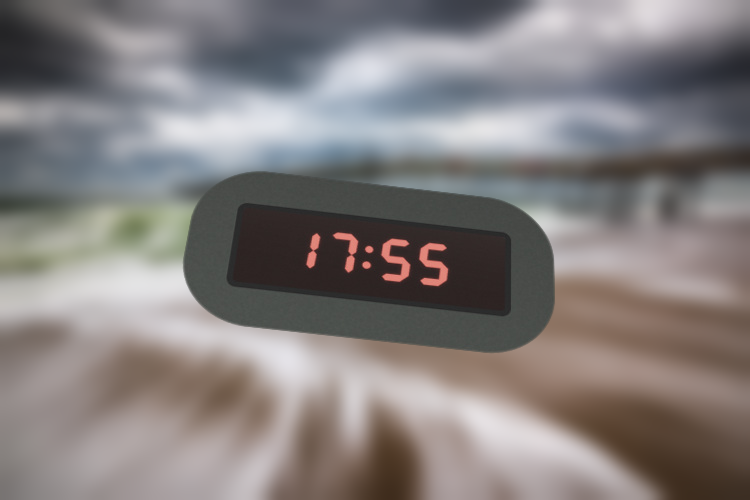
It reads 17h55
